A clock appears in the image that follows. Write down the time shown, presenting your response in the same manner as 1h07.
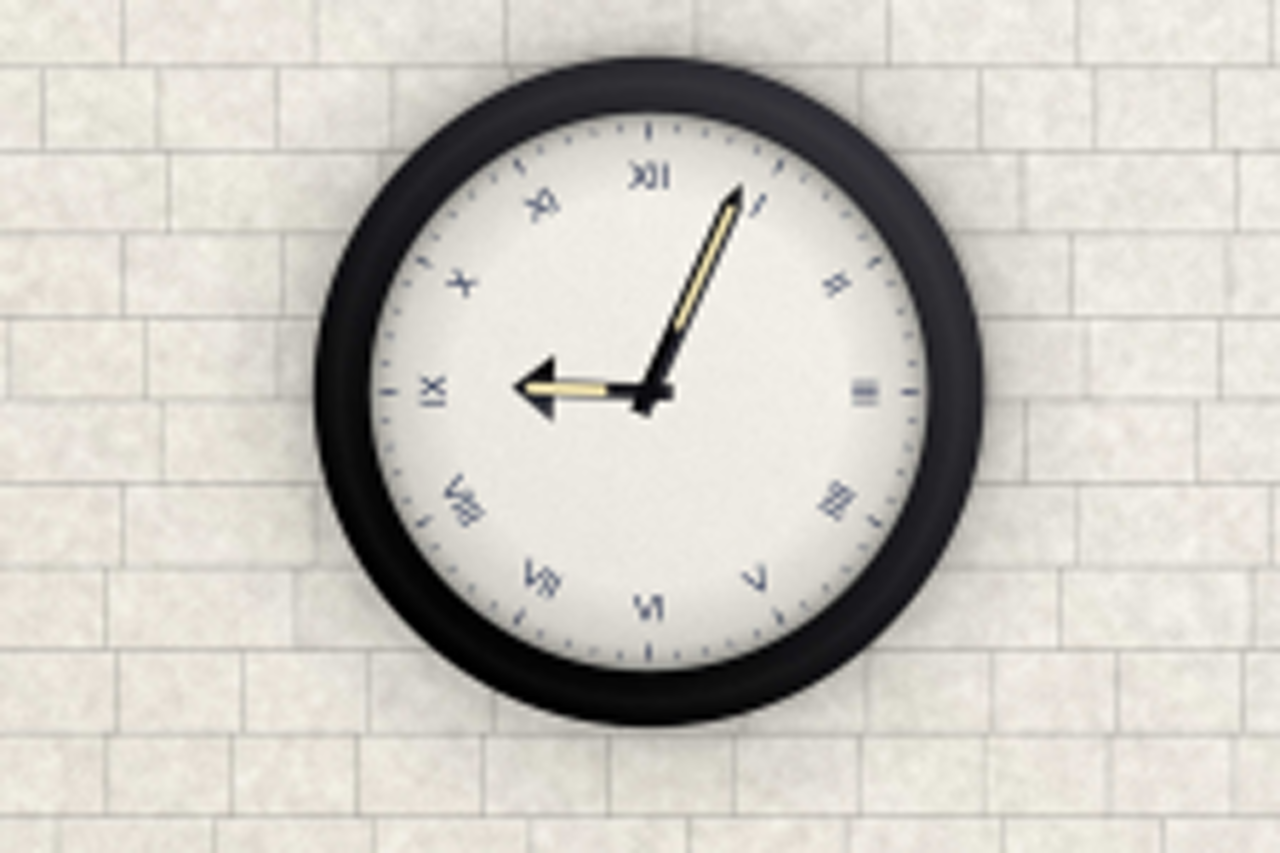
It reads 9h04
